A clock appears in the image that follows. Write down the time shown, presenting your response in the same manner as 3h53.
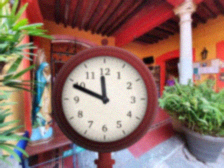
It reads 11h49
